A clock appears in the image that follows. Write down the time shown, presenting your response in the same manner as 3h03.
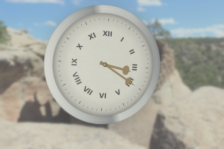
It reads 3h20
